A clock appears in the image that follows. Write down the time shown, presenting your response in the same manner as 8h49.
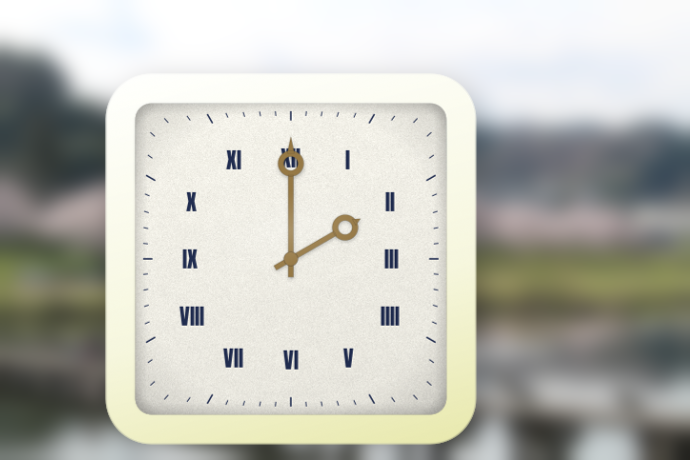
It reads 2h00
